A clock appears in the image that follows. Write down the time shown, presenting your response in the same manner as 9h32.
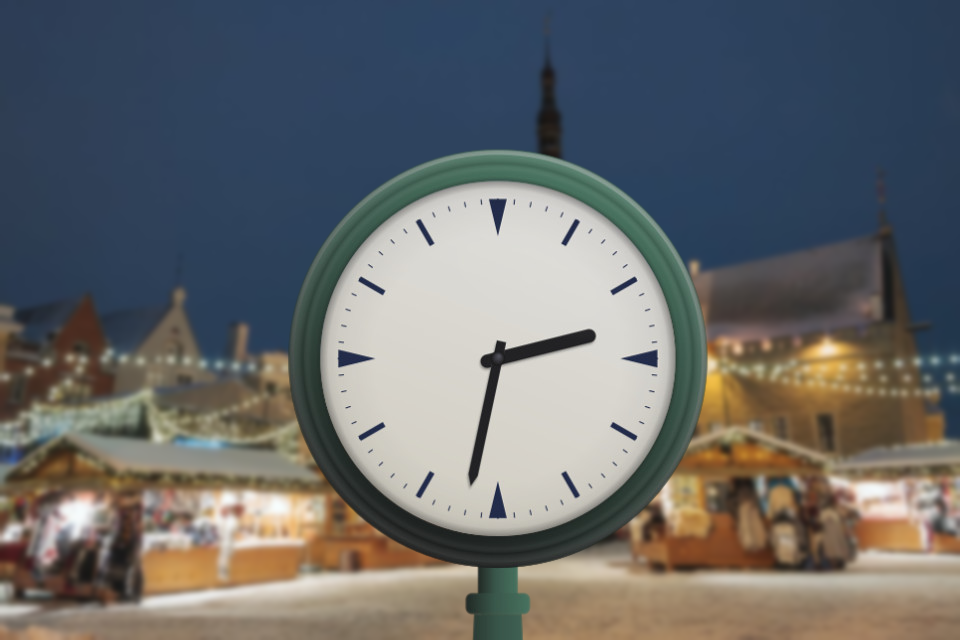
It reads 2h32
